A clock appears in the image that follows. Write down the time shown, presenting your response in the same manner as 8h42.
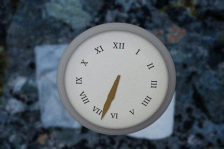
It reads 6h33
